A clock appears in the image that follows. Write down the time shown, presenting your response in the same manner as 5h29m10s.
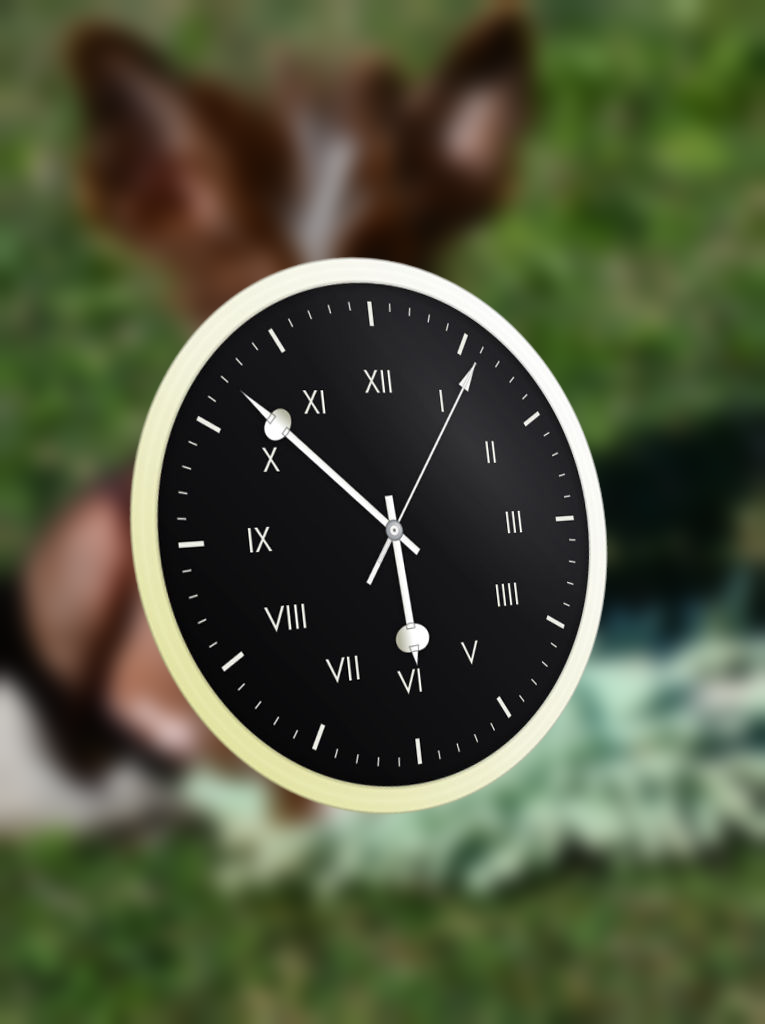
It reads 5h52m06s
